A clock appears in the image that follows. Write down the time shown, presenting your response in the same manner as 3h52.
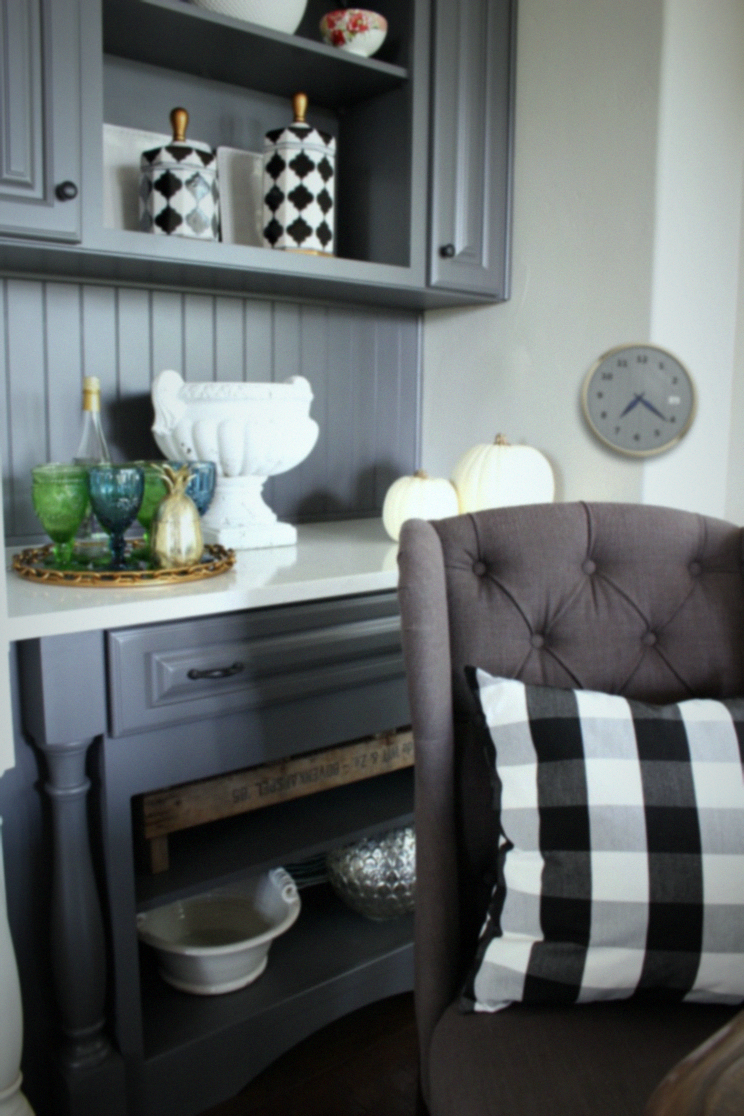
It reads 7h21
